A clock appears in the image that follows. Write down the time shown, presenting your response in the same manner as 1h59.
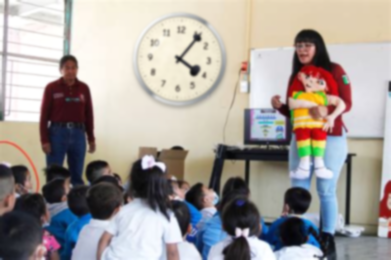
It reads 4h06
